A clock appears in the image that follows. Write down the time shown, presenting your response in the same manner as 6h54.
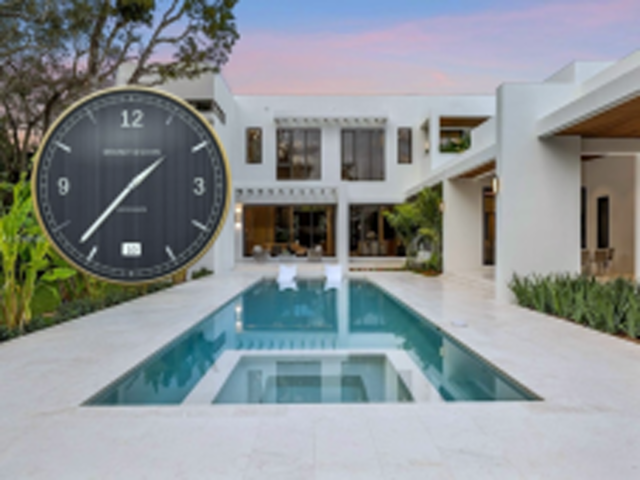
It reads 1h37
